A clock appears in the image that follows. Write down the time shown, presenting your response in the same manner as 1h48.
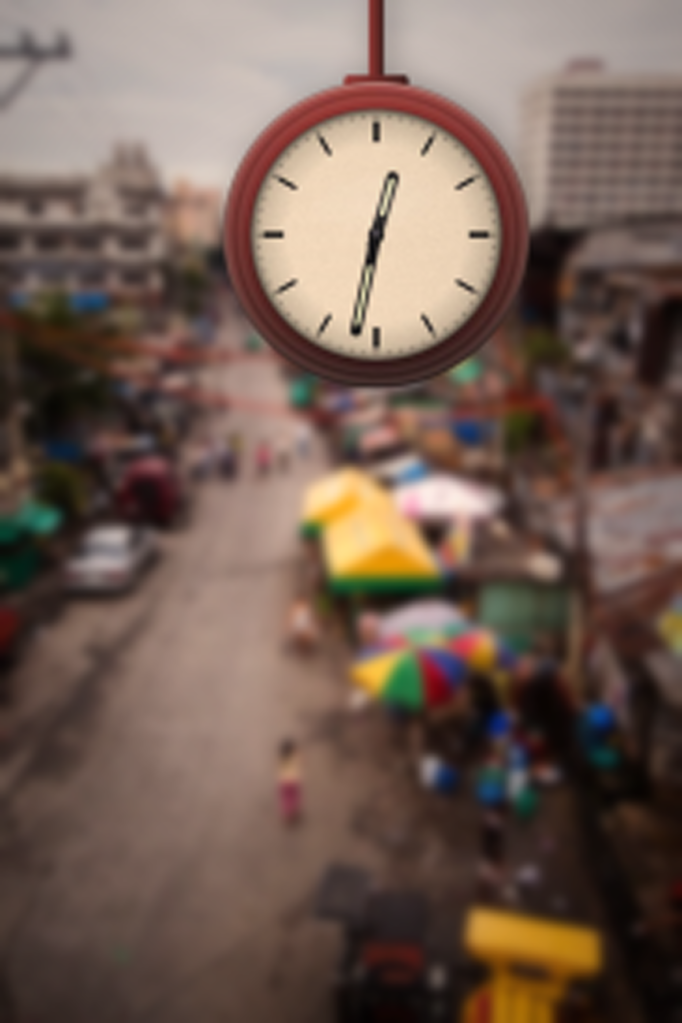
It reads 12h32
